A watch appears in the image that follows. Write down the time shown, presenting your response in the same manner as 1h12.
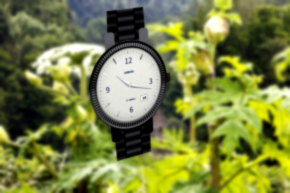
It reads 10h18
